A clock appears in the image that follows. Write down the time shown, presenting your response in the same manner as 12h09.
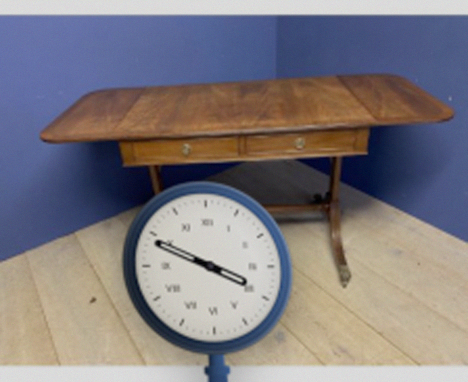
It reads 3h49
